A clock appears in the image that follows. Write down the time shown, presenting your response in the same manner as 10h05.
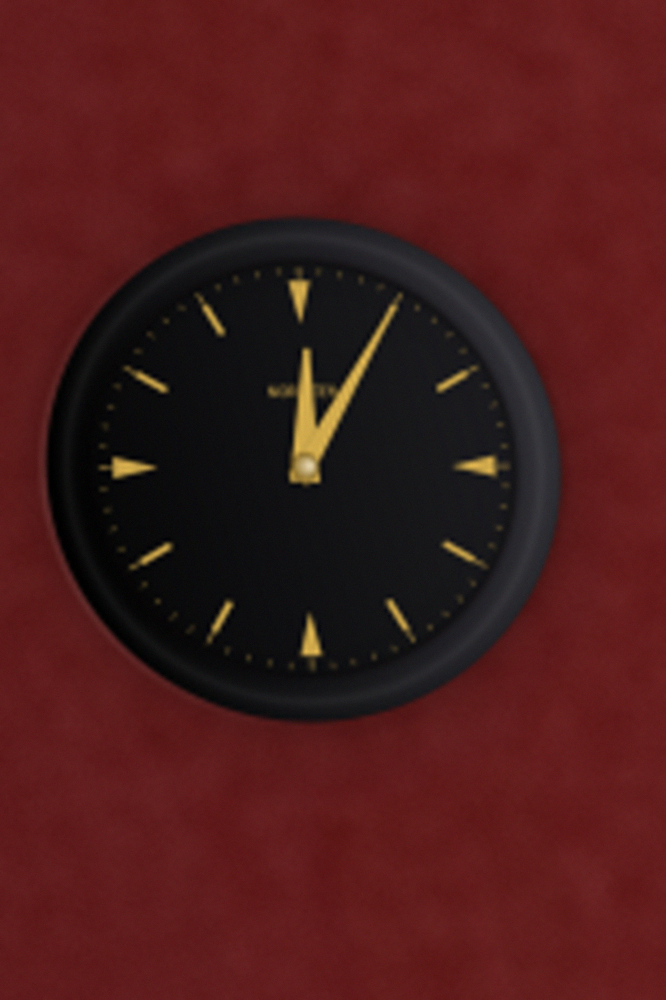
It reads 12h05
